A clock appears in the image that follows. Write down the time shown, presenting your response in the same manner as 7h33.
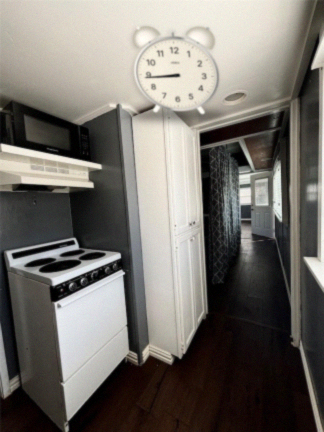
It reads 8h44
